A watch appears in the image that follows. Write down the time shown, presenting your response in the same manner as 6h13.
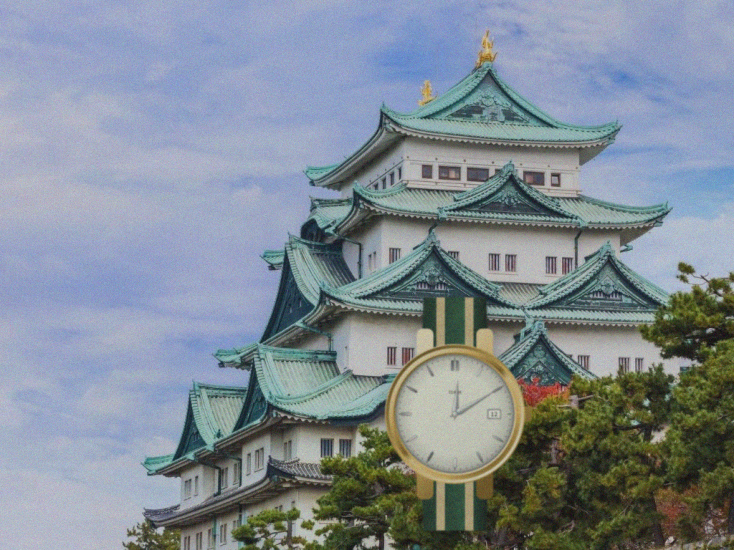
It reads 12h10
